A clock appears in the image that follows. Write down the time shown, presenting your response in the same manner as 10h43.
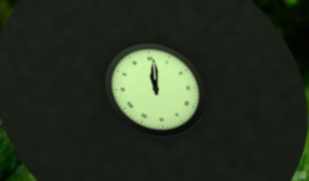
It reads 12h01
